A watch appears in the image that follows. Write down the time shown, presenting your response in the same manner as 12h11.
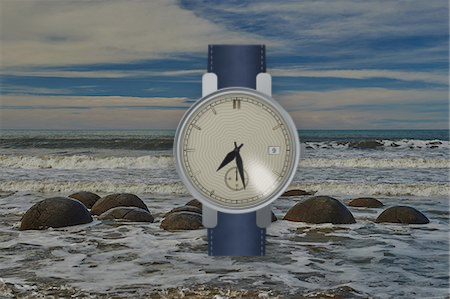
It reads 7h28
